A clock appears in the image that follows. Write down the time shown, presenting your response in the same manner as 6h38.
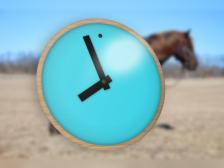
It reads 7h57
